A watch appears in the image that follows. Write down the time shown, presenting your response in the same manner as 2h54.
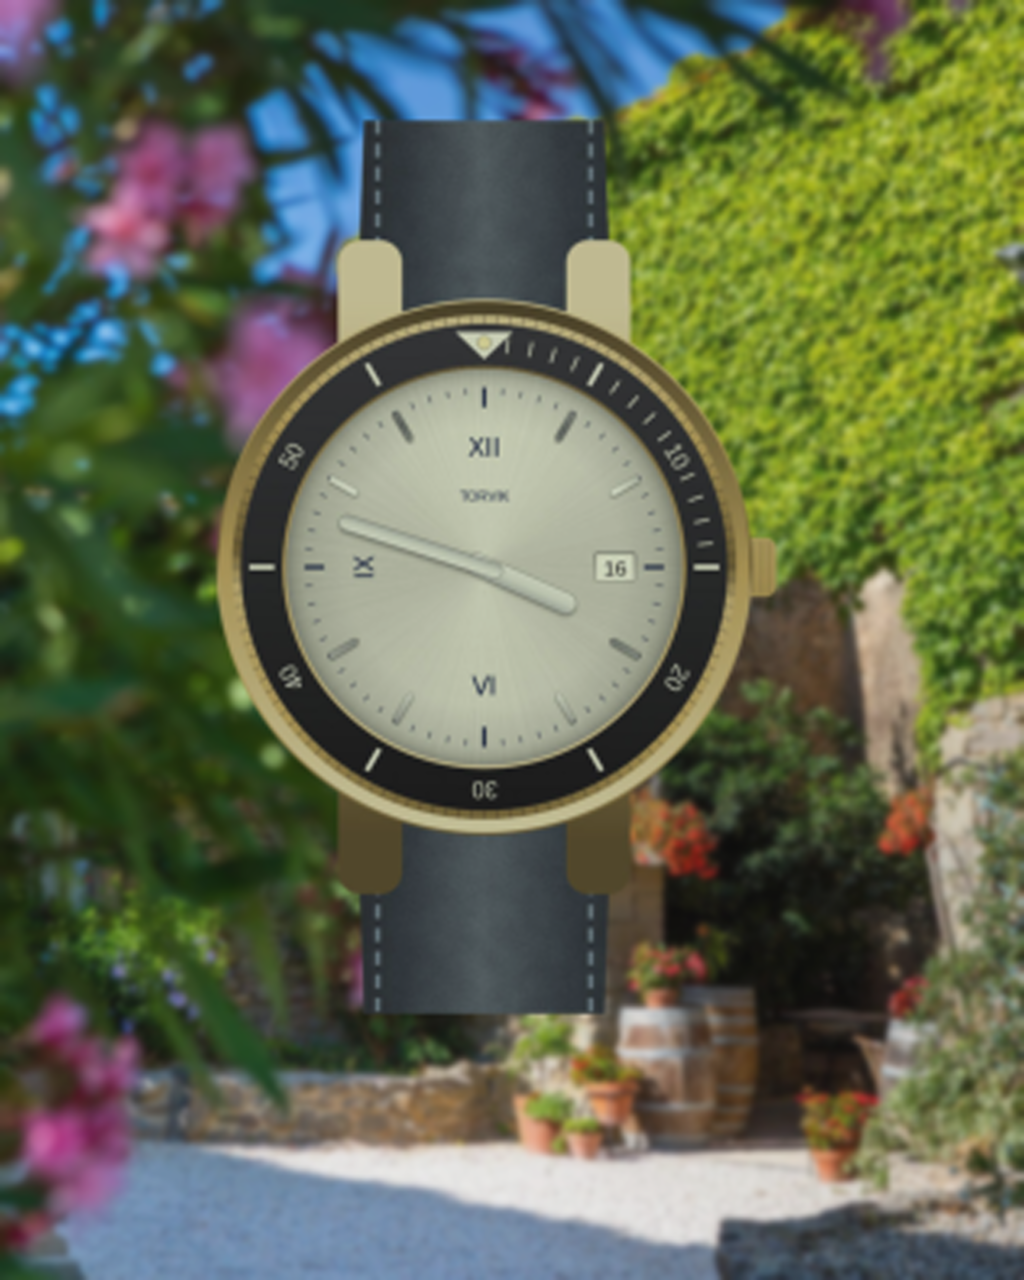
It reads 3h48
